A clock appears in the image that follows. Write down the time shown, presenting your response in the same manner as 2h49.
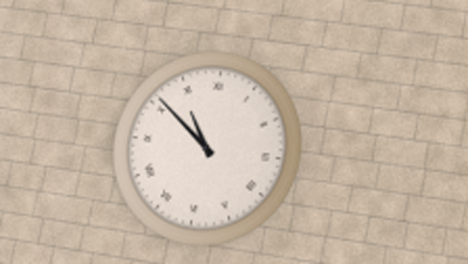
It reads 10h51
